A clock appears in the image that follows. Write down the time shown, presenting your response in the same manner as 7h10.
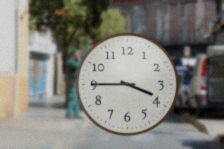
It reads 3h45
